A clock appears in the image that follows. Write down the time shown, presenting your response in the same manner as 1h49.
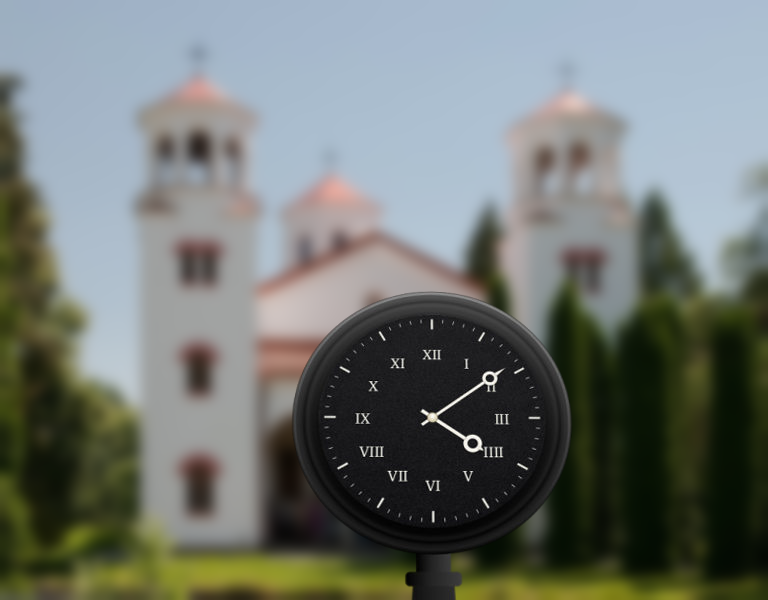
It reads 4h09
